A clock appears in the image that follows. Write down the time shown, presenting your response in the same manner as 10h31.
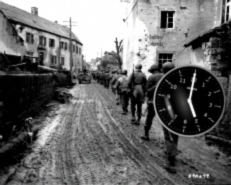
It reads 5h00
